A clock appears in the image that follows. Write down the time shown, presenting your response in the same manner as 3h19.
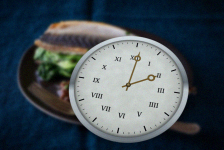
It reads 2h01
